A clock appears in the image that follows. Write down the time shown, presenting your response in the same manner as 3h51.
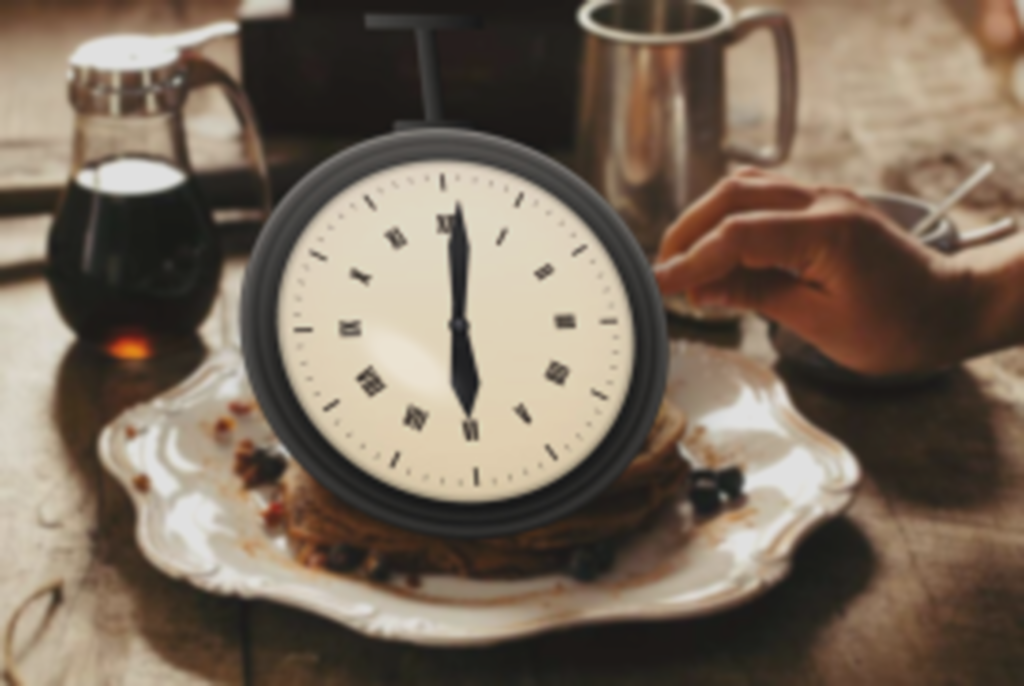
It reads 6h01
